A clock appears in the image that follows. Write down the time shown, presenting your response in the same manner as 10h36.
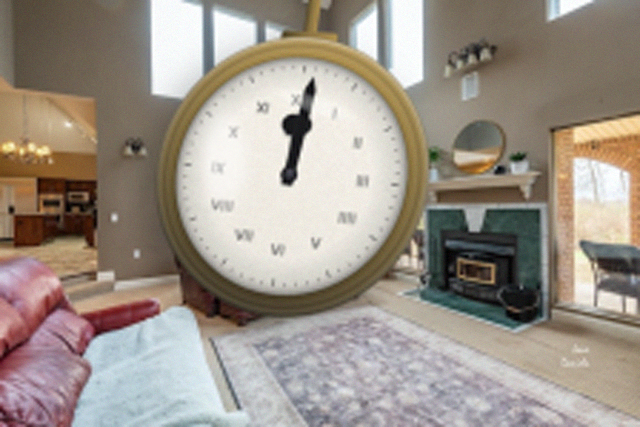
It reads 12h01
